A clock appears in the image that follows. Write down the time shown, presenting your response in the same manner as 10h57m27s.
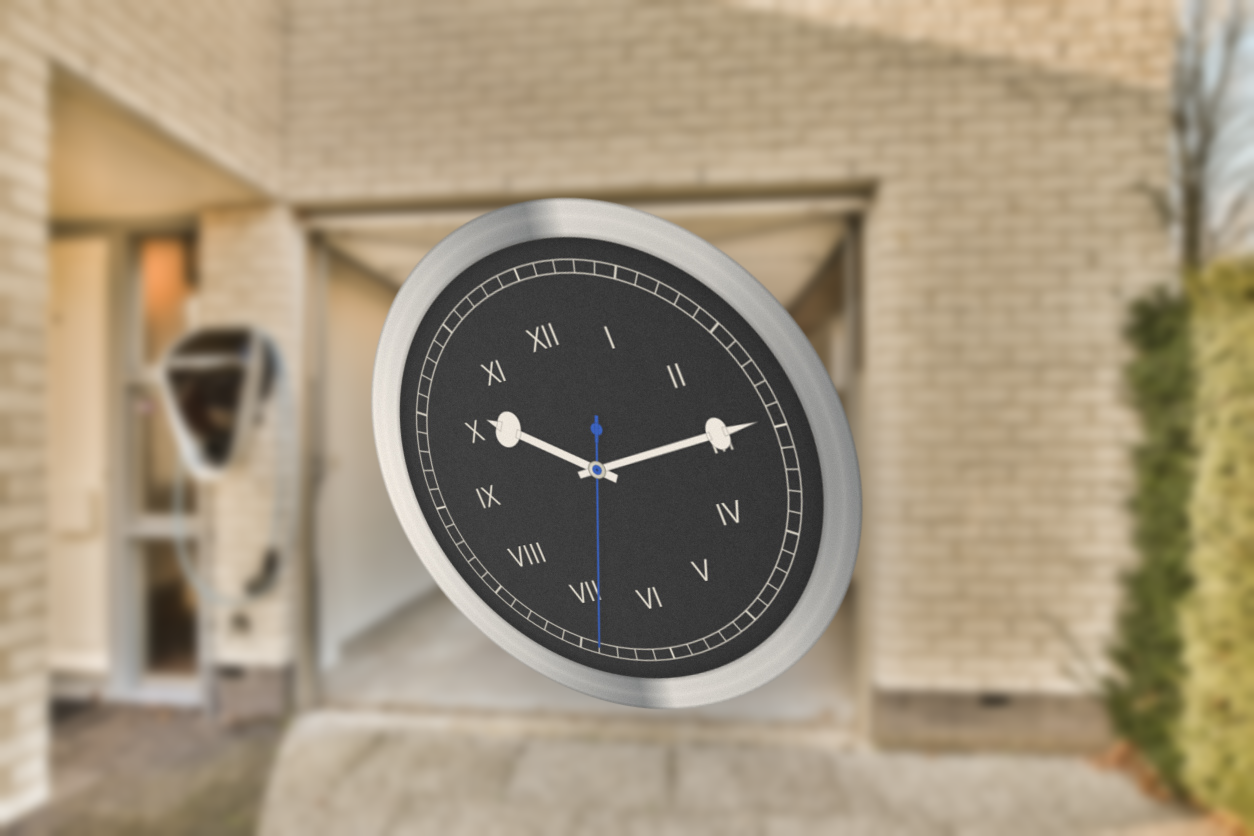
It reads 10h14m34s
